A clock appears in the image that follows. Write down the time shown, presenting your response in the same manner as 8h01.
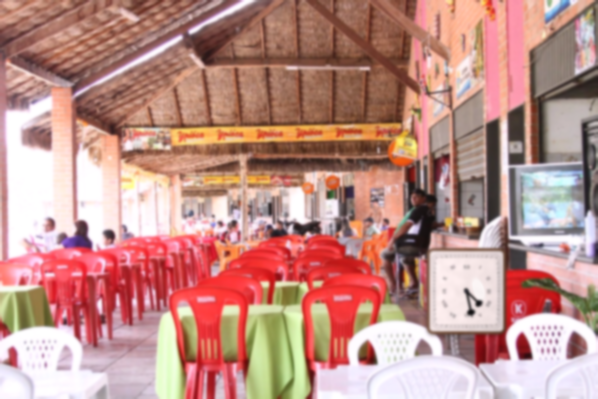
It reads 4h28
